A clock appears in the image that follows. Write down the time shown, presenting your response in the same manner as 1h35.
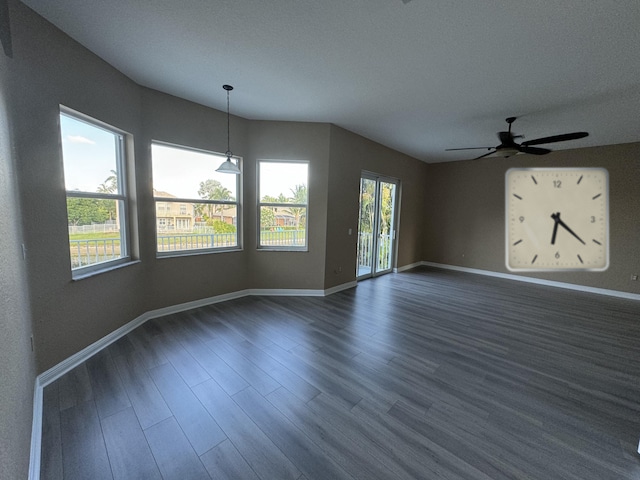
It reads 6h22
